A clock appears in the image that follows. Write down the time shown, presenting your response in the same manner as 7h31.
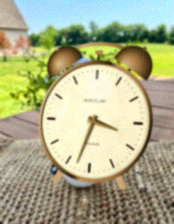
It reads 3h33
